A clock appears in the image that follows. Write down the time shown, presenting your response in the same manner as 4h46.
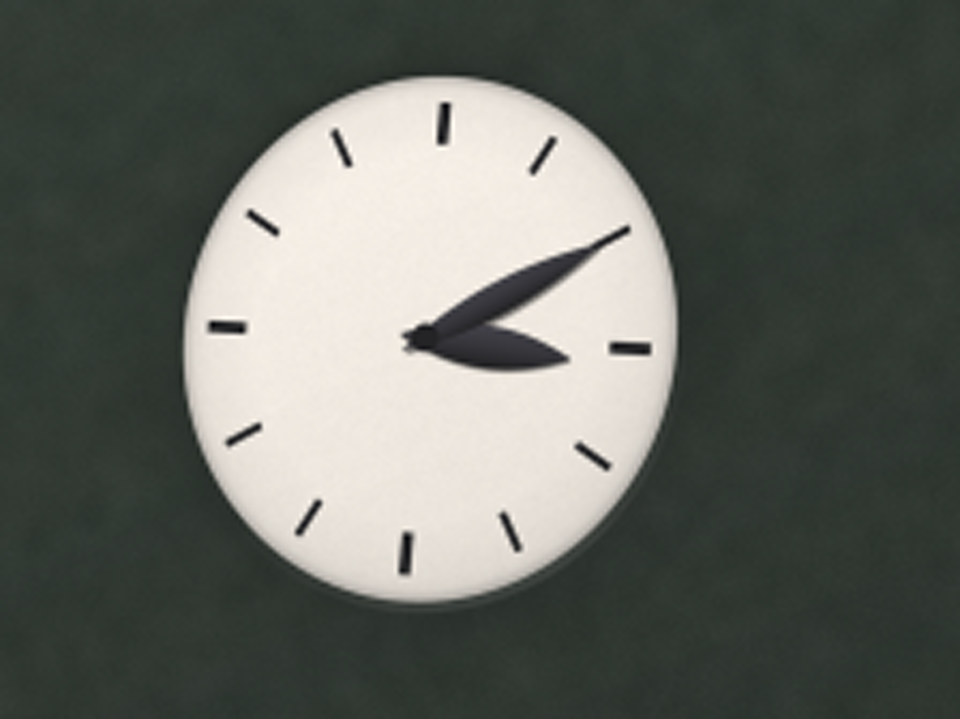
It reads 3h10
